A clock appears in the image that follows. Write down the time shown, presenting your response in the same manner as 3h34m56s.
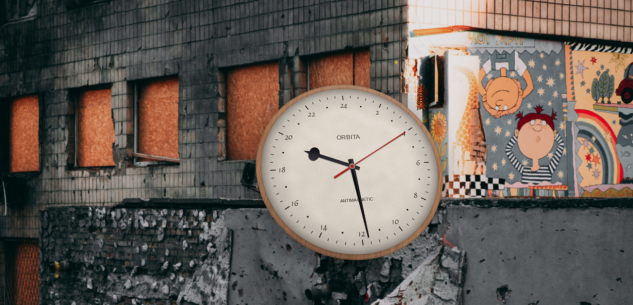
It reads 19h29m10s
